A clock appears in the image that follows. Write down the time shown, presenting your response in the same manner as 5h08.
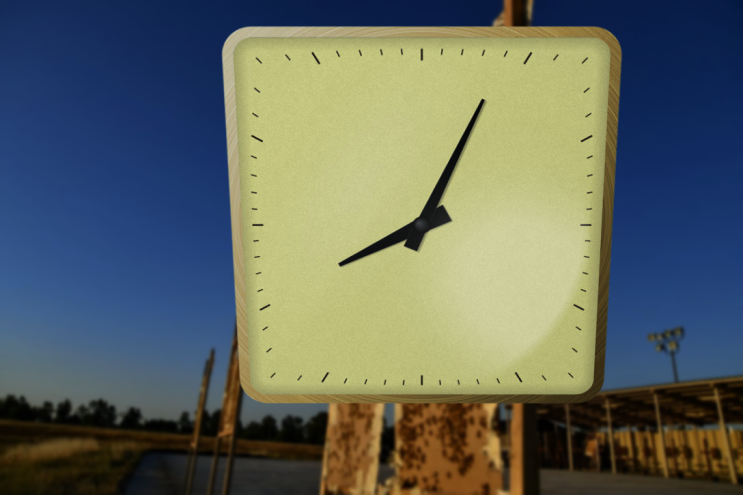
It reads 8h04
